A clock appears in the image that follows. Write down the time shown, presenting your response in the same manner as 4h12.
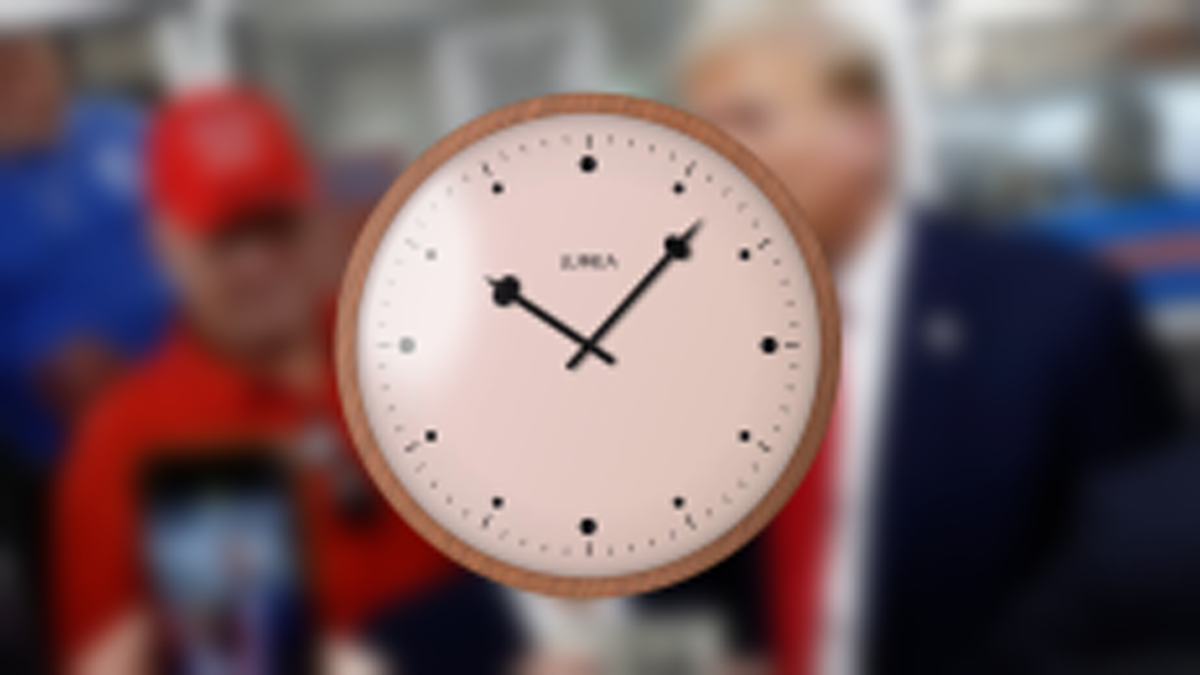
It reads 10h07
